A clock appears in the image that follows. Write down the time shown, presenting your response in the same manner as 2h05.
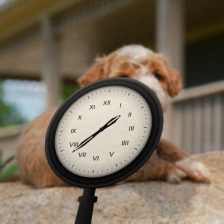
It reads 1h38
